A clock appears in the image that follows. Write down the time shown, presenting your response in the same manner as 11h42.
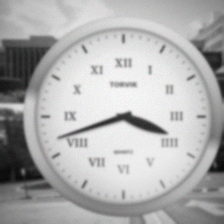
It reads 3h42
